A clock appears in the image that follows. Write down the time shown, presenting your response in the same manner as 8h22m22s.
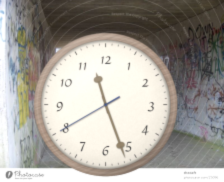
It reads 11h26m40s
